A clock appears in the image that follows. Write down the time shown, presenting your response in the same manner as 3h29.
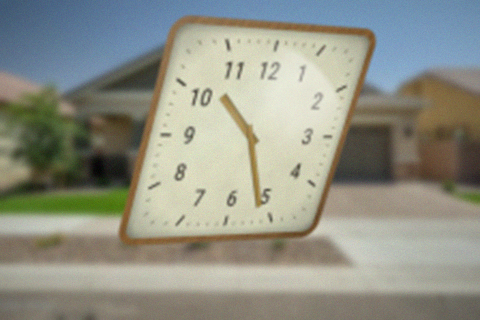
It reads 10h26
